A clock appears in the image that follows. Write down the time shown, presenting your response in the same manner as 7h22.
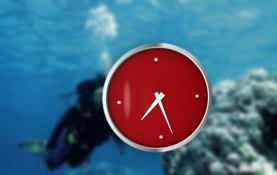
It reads 7h27
